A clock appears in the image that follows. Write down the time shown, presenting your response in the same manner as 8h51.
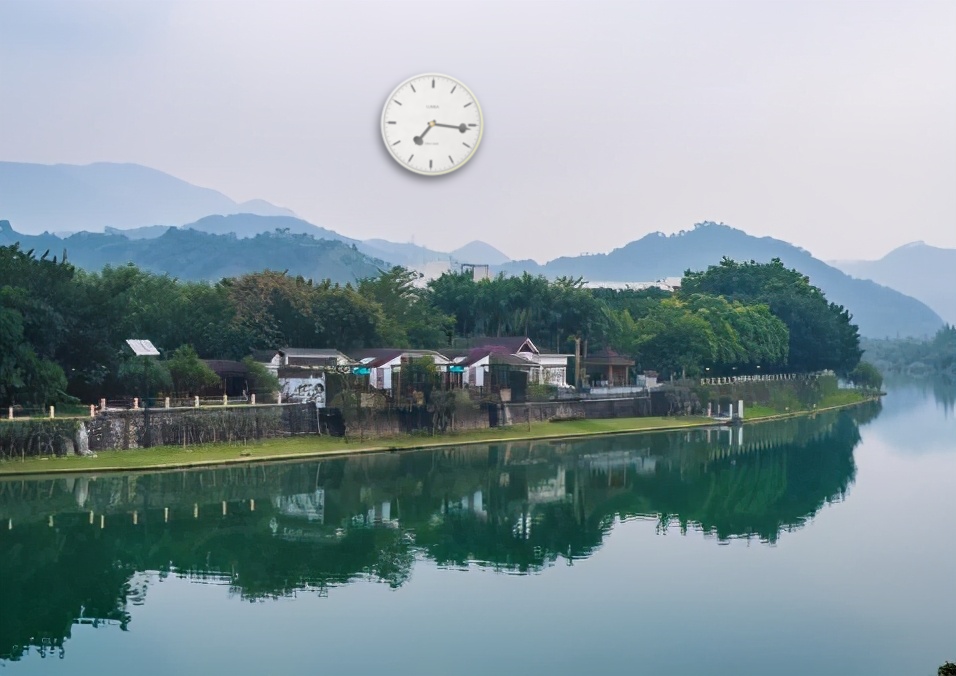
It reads 7h16
